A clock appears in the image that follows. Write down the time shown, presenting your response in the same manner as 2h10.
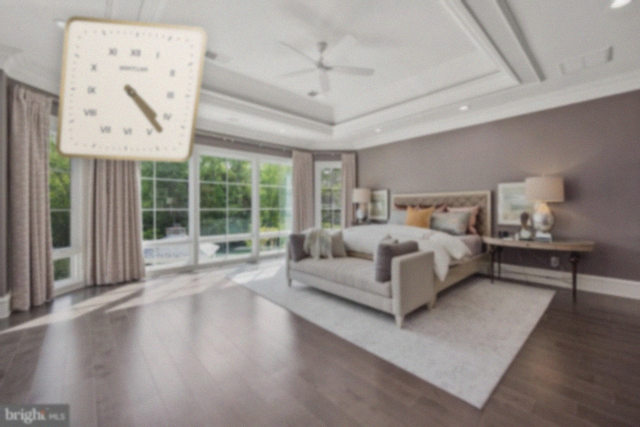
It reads 4h23
